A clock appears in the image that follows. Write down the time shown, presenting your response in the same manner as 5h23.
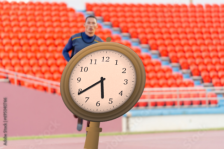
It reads 5h39
